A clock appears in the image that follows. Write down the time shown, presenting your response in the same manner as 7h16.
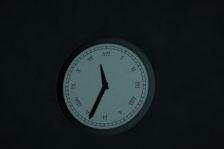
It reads 11h34
